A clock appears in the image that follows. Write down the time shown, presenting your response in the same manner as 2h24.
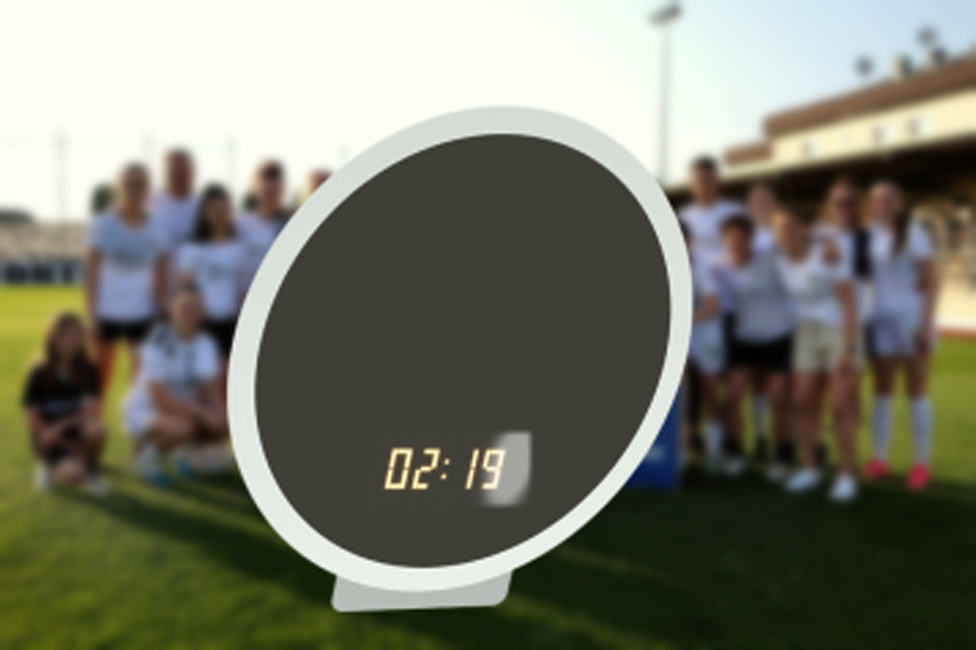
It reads 2h19
